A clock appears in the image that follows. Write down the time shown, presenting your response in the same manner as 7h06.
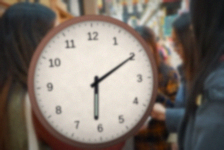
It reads 6h10
